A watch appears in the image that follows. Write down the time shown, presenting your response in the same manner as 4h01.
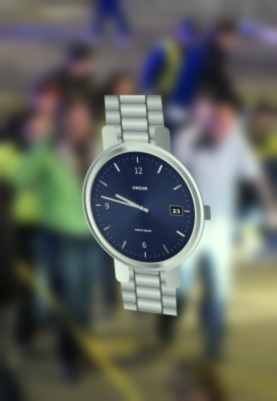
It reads 9h47
